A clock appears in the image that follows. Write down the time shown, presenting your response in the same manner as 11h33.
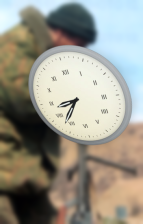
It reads 8h37
